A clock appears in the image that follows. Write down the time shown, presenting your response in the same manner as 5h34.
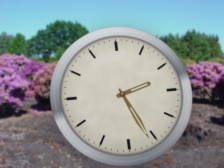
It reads 2h26
